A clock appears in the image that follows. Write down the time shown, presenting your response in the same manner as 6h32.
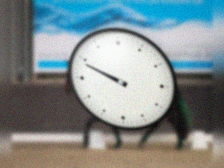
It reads 9h49
